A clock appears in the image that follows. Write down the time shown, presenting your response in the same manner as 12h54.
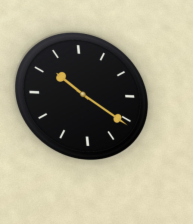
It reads 10h21
